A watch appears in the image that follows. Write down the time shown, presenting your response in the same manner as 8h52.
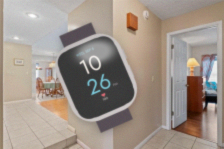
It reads 10h26
